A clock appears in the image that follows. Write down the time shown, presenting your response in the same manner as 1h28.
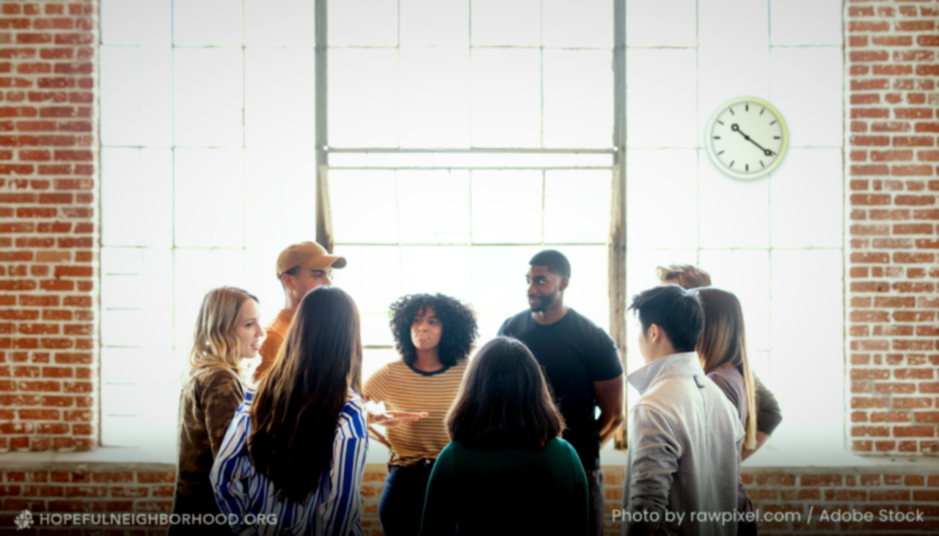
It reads 10h21
